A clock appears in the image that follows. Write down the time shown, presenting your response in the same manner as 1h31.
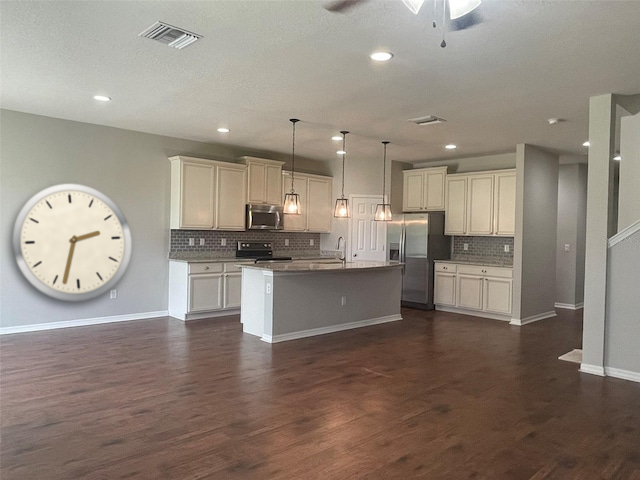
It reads 2h33
